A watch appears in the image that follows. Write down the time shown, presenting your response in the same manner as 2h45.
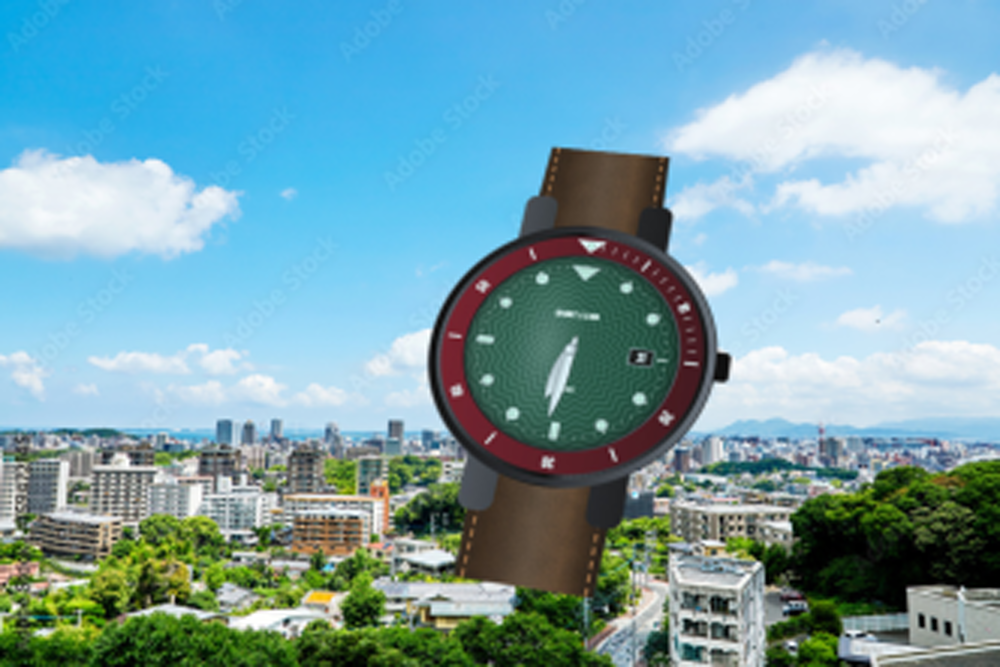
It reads 6h31
